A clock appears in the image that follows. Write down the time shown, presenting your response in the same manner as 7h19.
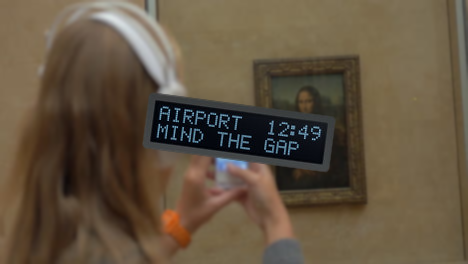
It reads 12h49
